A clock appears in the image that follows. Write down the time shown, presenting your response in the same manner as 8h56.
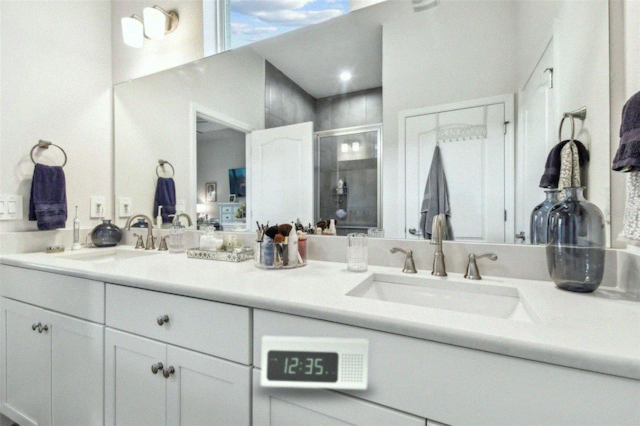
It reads 12h35
